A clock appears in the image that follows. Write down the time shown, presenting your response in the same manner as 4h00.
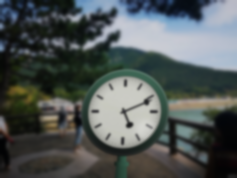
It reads 5h11
